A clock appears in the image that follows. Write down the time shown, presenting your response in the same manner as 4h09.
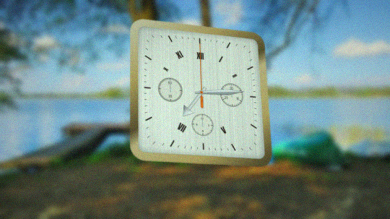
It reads 7h14
